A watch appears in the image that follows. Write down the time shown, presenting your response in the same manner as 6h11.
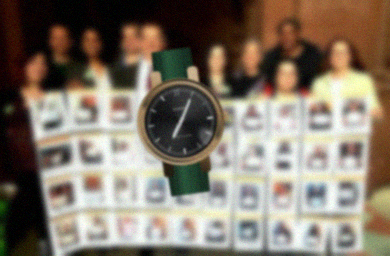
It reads 7h05
